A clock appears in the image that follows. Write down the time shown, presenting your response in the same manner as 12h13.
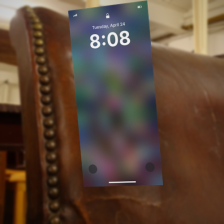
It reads 8h08
